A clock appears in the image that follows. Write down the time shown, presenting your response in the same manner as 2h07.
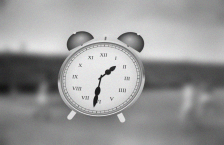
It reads 1h31
